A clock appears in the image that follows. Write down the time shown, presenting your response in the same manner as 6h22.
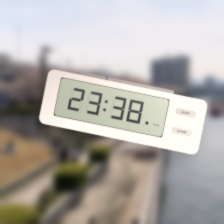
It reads 23h38
